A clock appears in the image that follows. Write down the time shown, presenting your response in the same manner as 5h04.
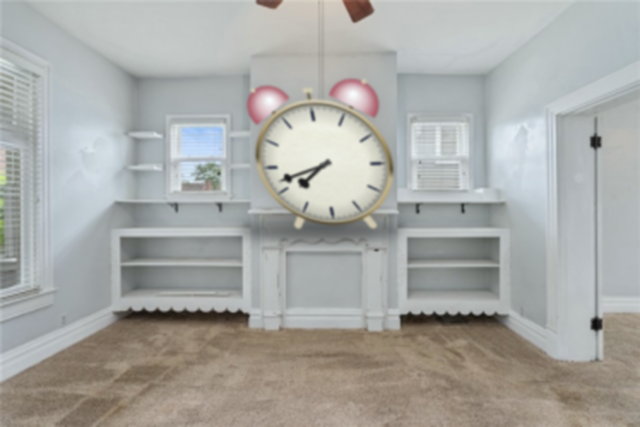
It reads 7h42
